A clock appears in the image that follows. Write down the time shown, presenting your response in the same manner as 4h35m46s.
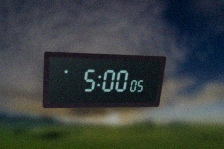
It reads 5h00m05s
